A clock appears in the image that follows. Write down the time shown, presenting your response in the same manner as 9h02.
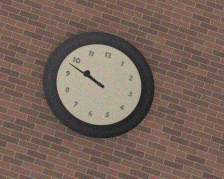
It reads 9h48
